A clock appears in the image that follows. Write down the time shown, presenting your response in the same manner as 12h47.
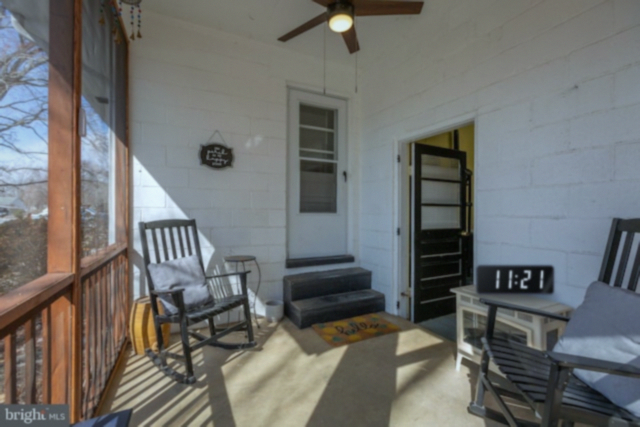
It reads 11h21
